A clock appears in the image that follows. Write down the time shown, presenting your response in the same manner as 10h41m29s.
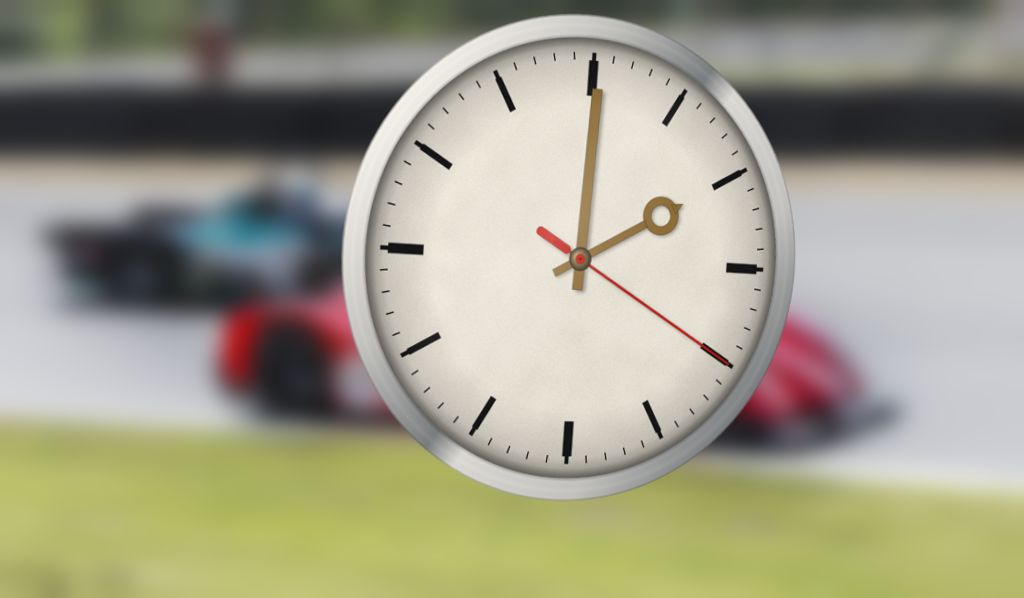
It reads 2h00m20s
